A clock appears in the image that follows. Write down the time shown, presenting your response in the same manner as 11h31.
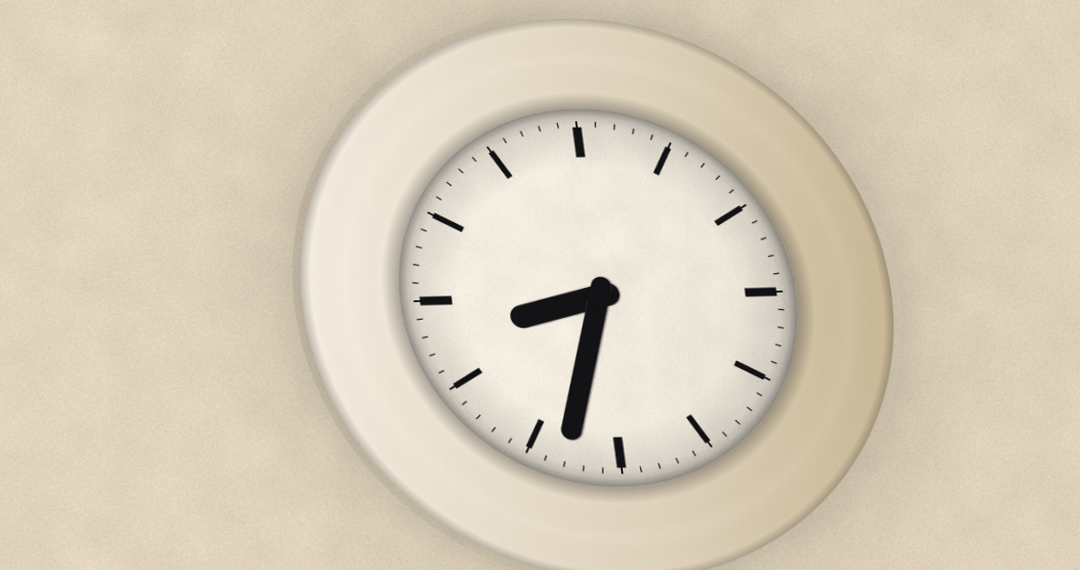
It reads 8h33
